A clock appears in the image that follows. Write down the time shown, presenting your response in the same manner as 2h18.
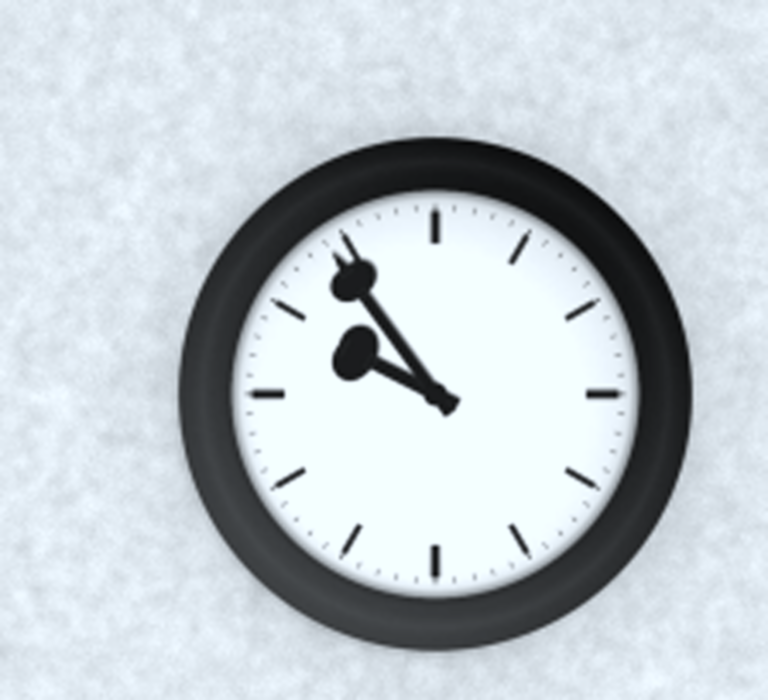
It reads 9h54
